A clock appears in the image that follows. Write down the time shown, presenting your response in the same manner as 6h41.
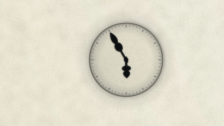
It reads 5h55
